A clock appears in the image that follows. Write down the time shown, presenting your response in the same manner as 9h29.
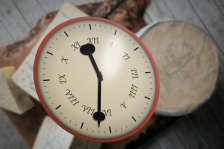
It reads 11h32
